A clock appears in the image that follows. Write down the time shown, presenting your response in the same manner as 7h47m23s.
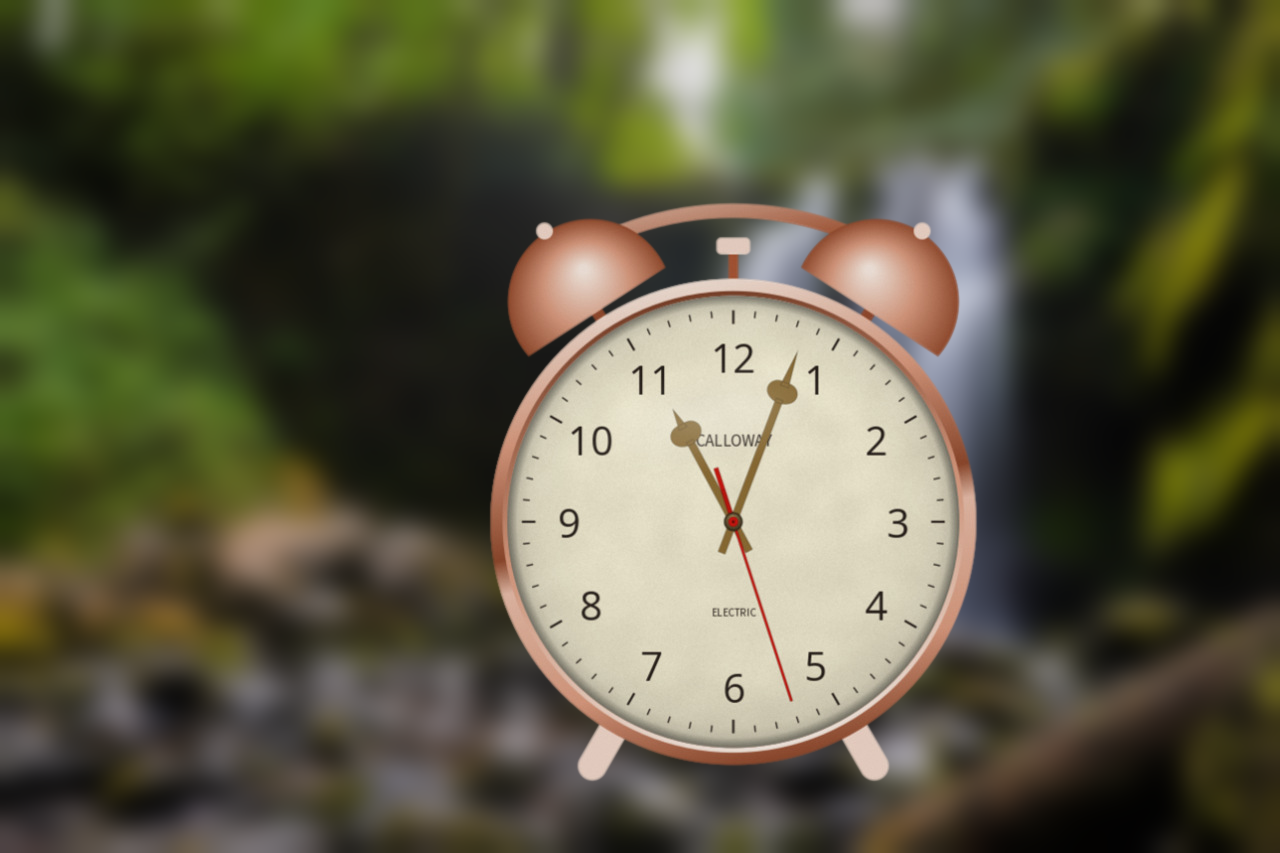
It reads 11h03m27s
